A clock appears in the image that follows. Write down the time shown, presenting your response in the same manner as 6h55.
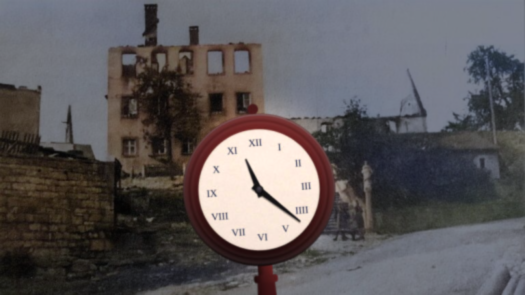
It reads 11h22
